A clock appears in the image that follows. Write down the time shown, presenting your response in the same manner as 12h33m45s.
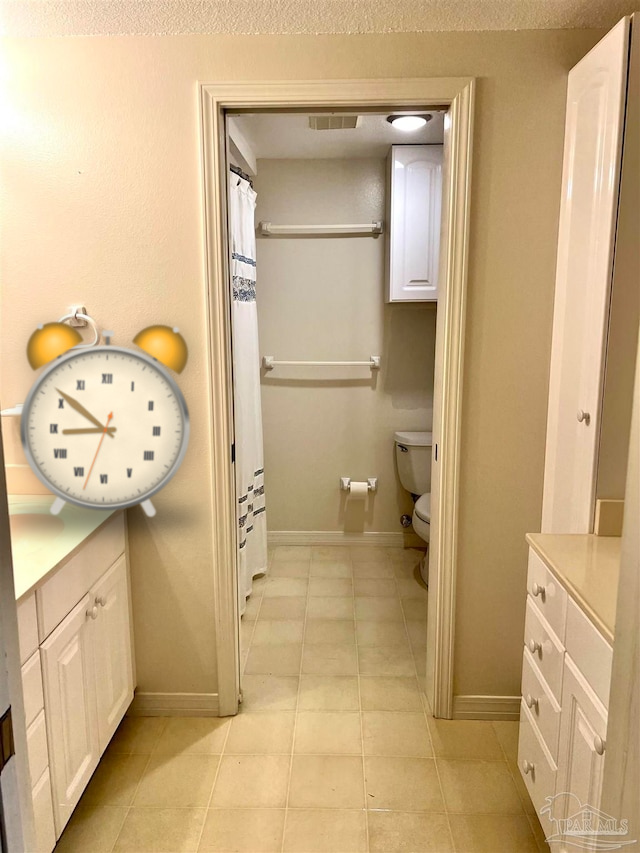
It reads 8h51m33s
